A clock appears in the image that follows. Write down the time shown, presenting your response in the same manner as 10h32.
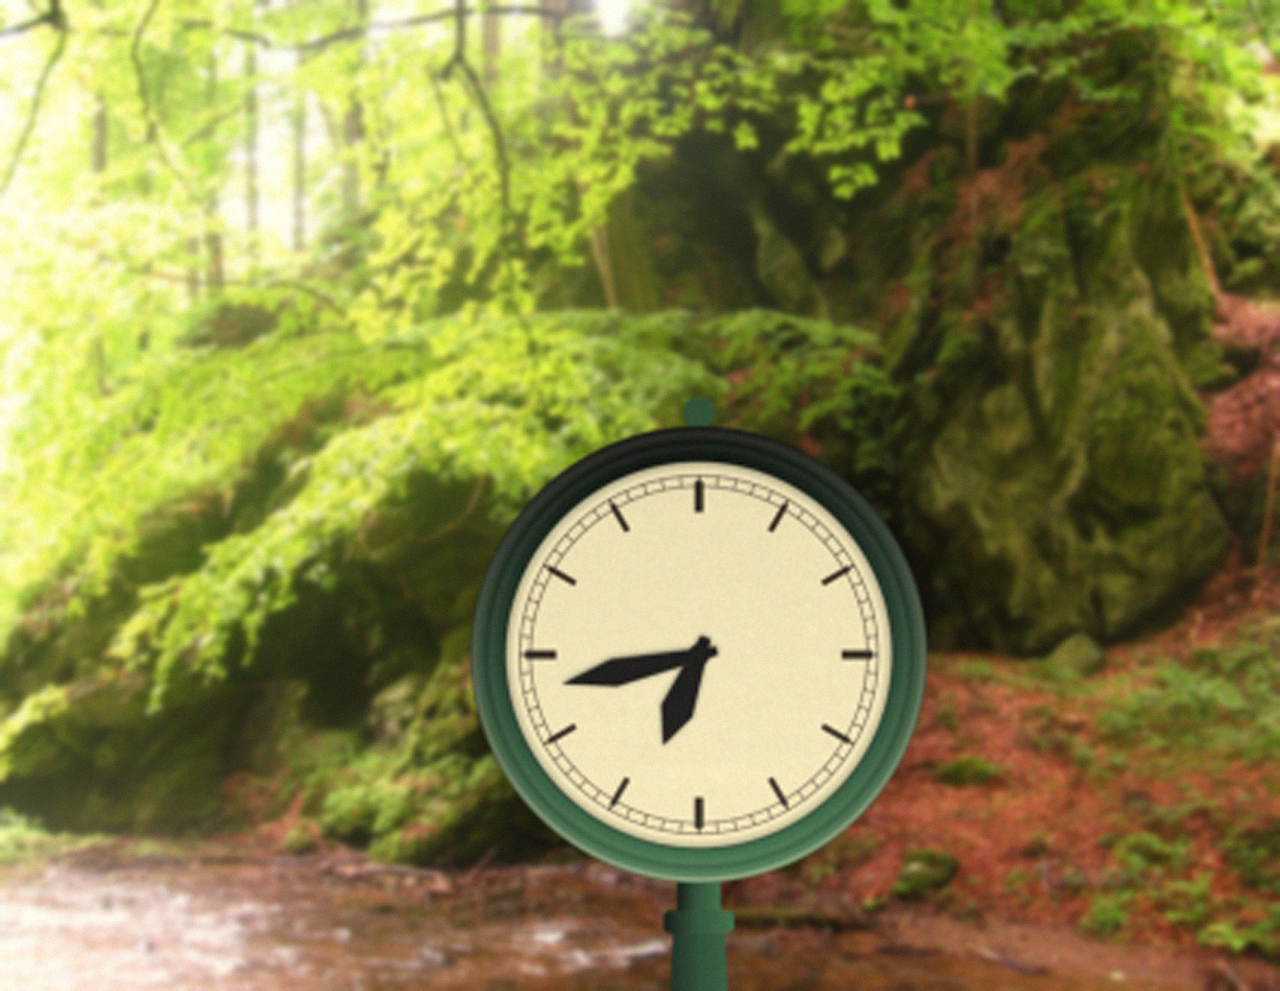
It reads 6h43
